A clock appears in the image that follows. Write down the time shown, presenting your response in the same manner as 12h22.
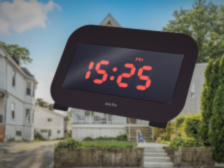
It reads 15h25
